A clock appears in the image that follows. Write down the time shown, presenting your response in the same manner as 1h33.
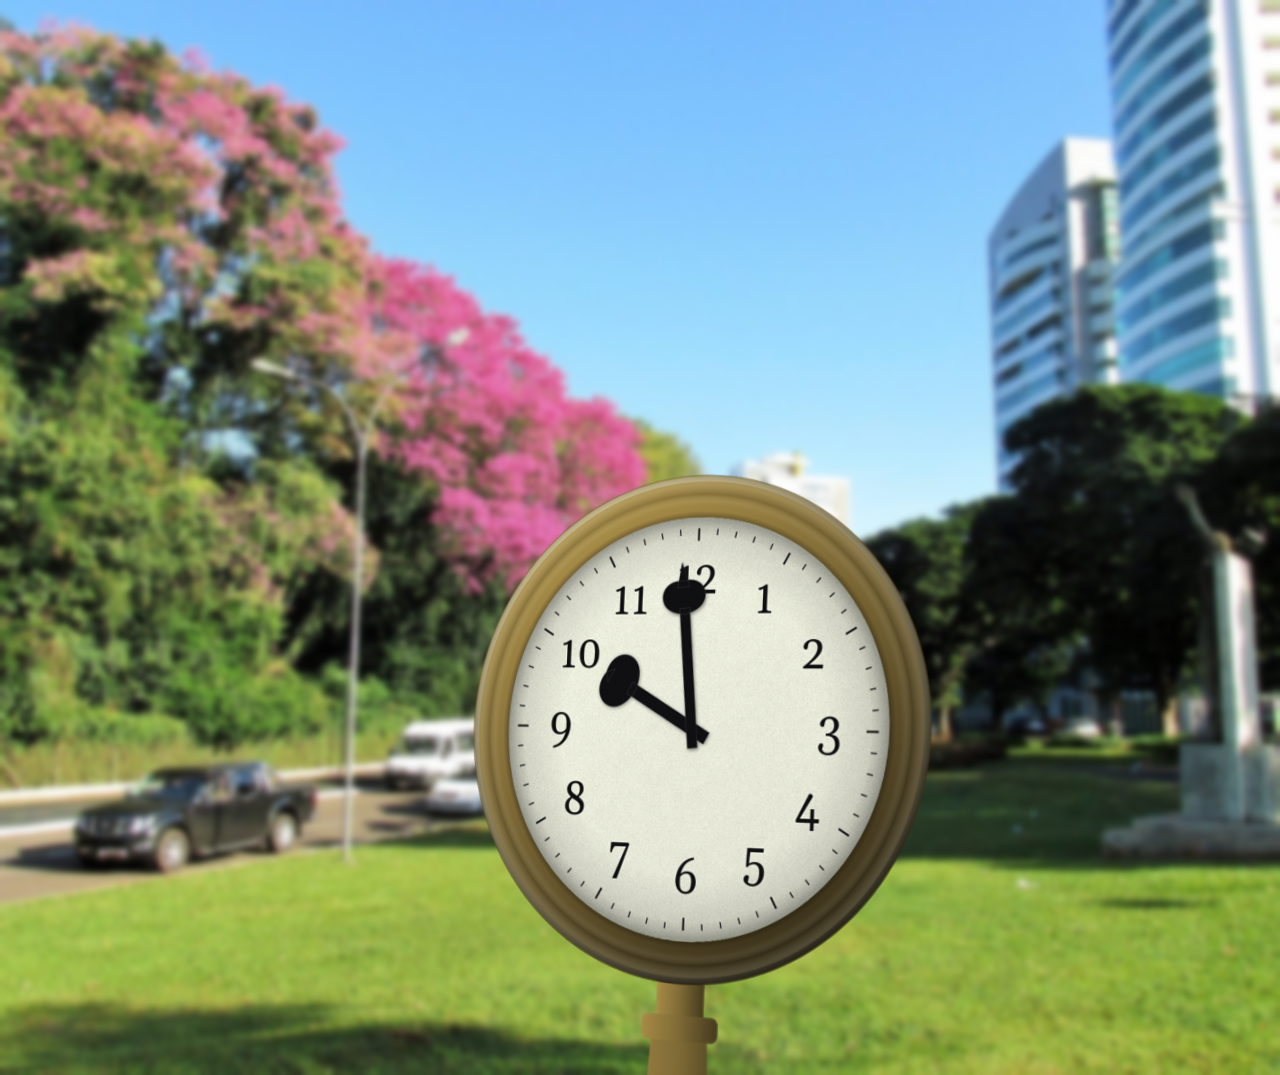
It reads 9h59
